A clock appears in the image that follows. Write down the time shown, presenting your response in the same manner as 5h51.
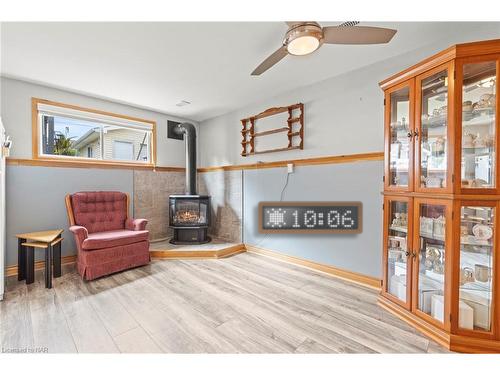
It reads 10h06
